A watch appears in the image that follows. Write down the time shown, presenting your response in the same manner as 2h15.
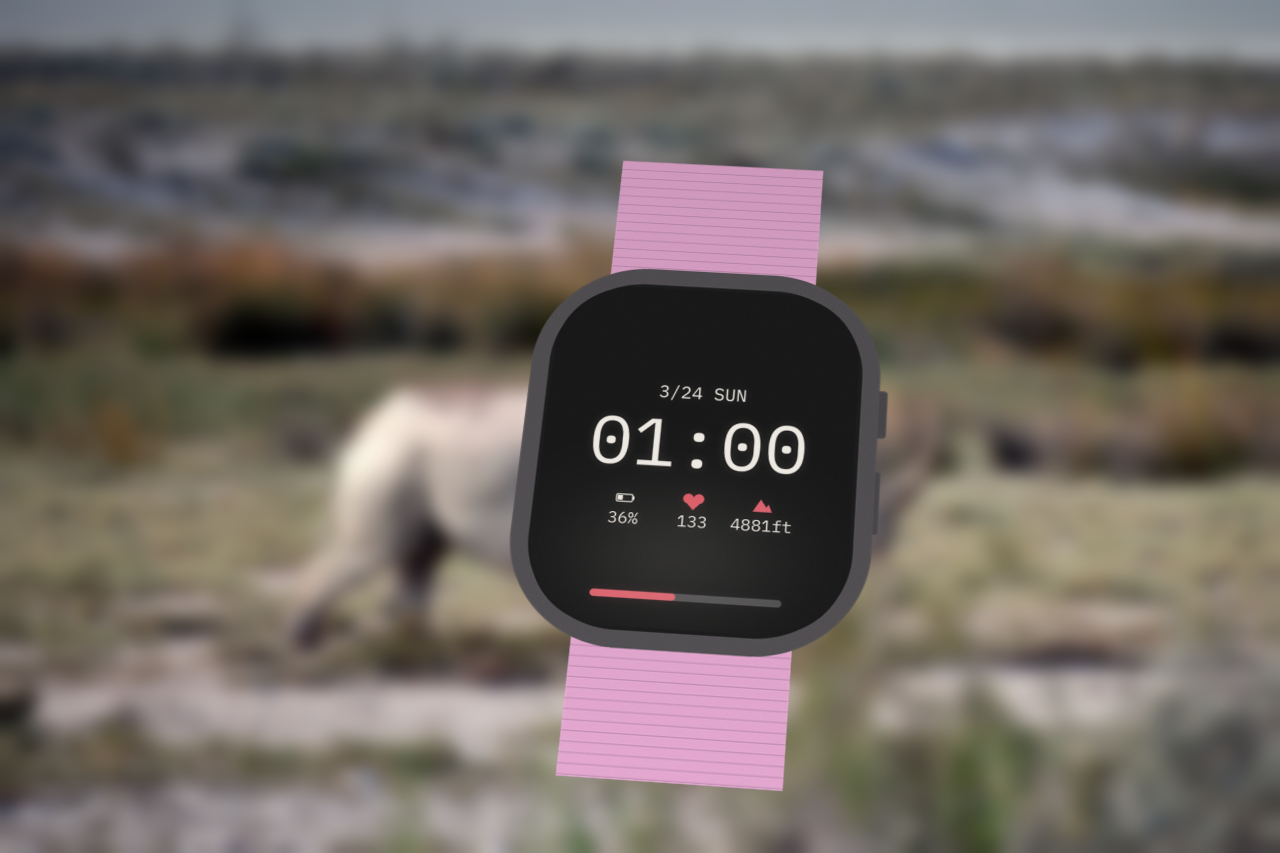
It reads 1h00
